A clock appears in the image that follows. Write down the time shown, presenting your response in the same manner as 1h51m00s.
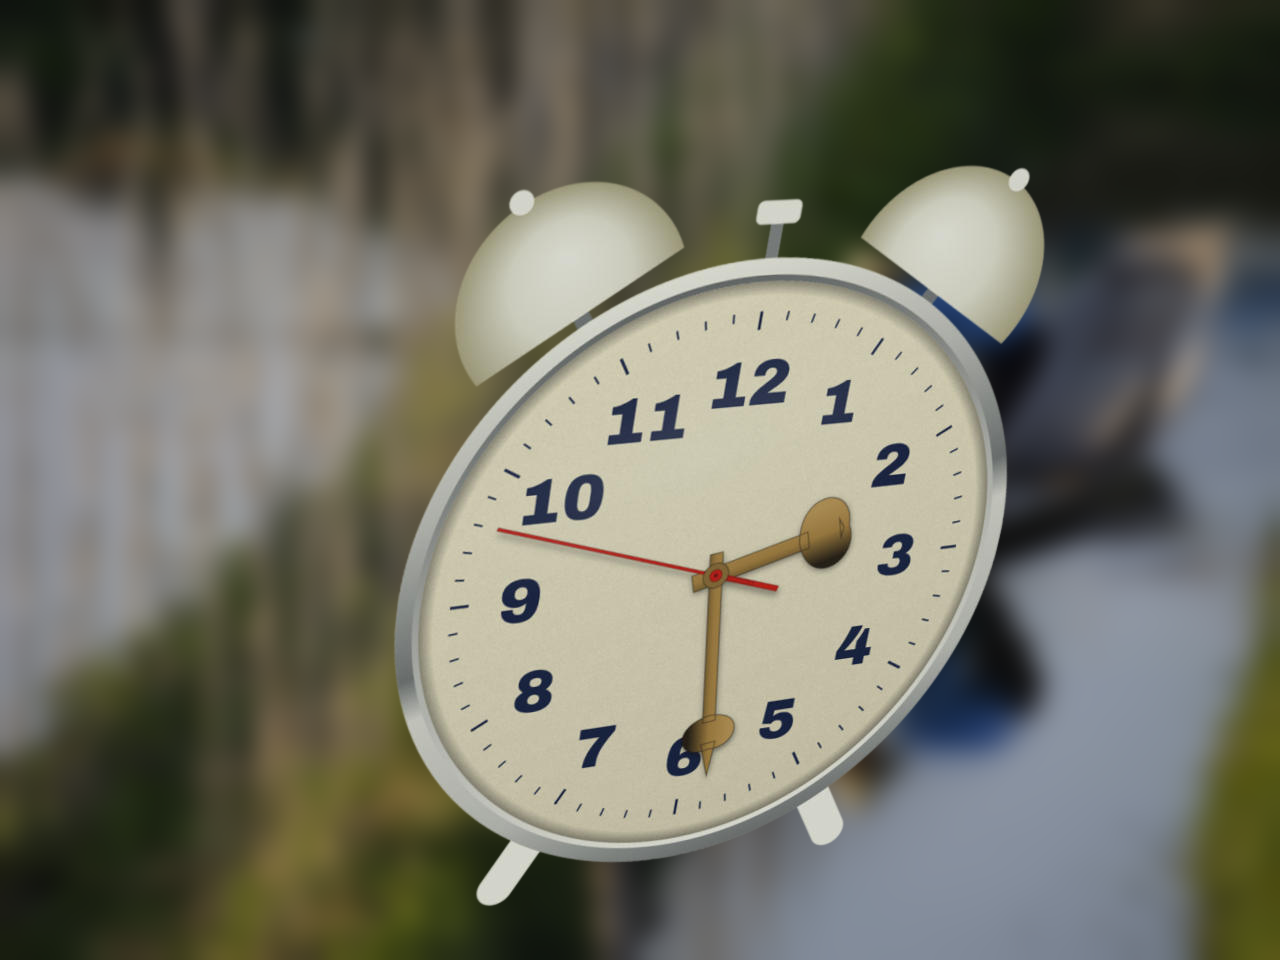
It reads 2h28m48s
